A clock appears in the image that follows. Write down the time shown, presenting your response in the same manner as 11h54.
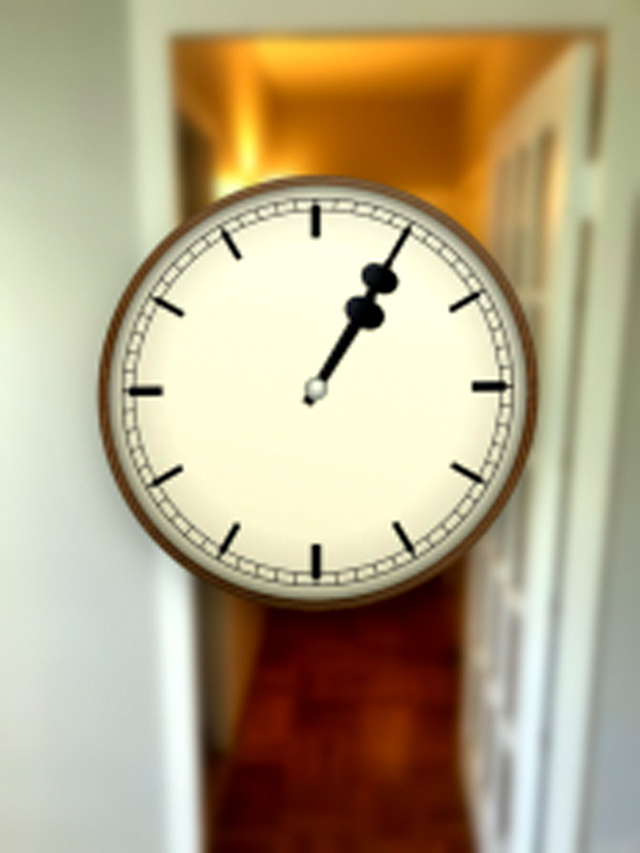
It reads 1h05
